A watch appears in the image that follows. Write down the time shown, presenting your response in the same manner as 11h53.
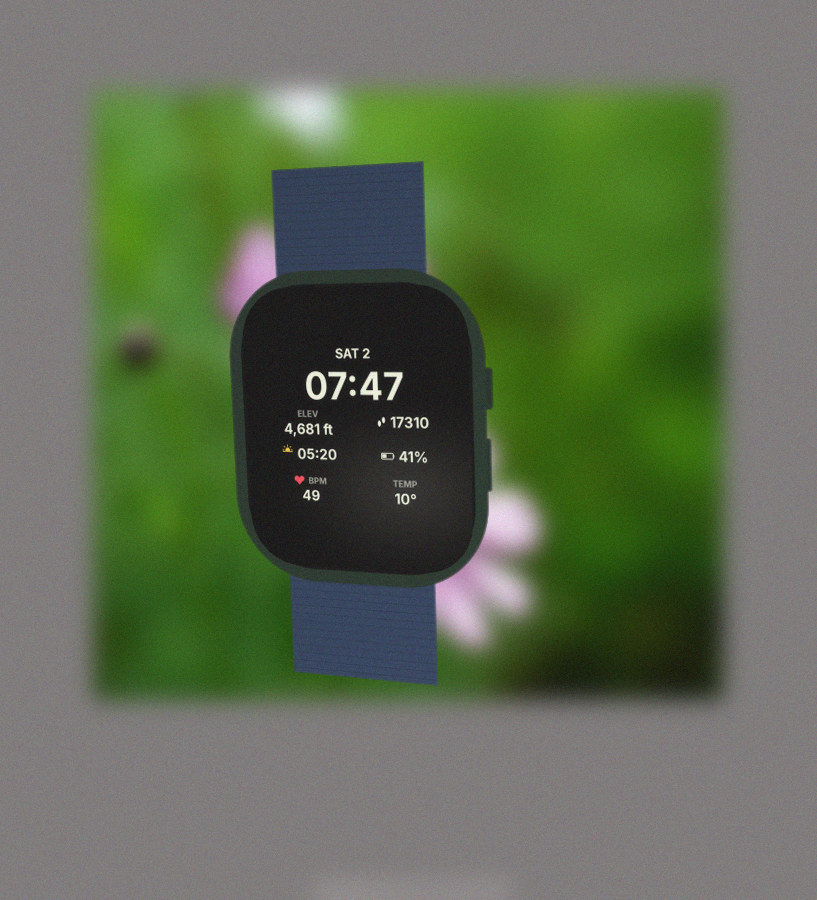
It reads 7h47
